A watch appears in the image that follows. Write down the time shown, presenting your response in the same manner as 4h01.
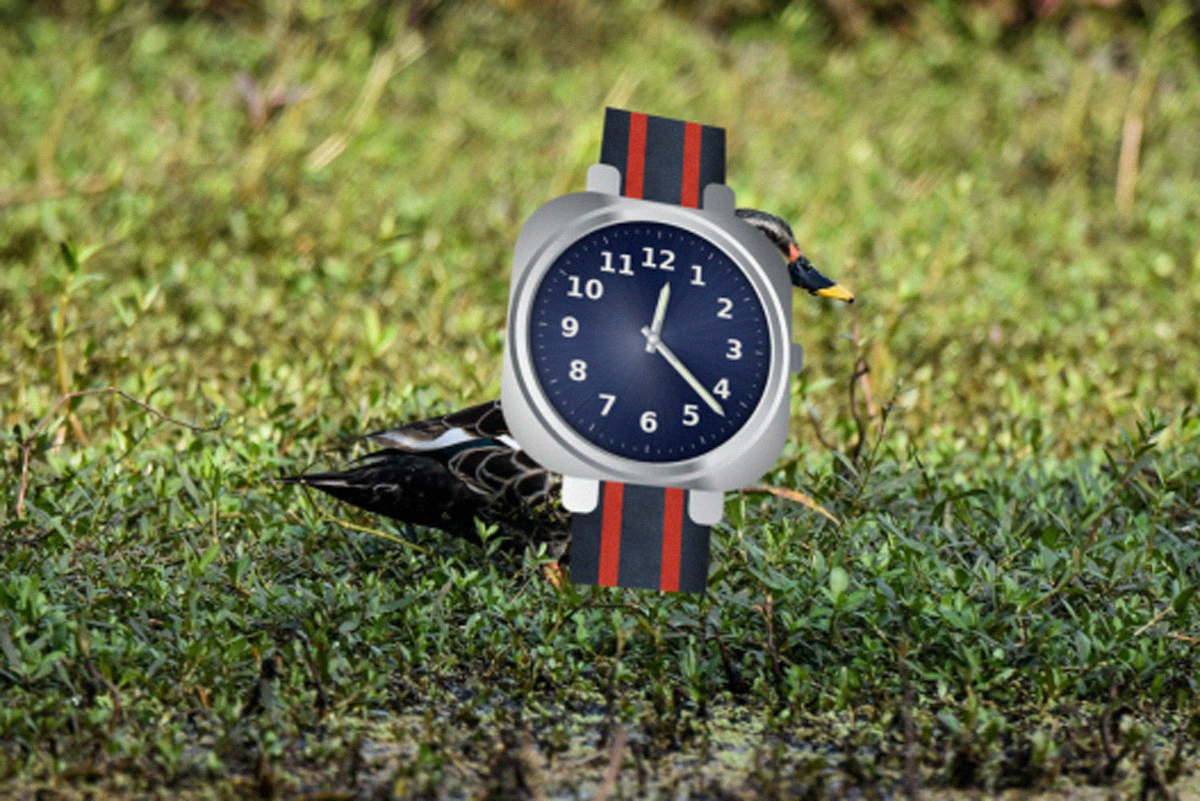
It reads 12h22
